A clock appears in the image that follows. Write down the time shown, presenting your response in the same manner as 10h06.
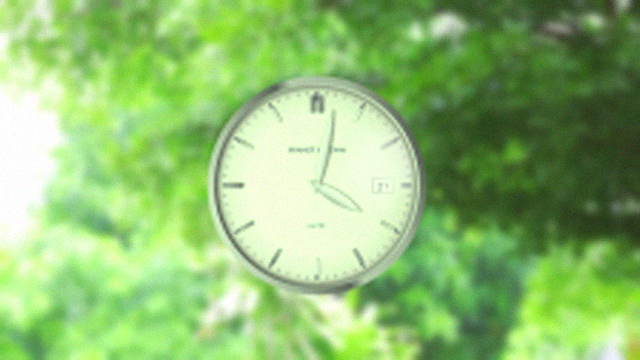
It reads 4h02
